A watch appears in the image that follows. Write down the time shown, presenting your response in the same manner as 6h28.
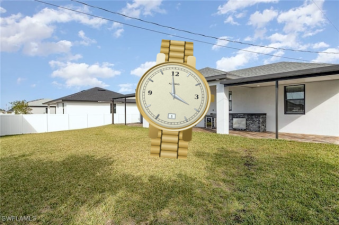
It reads 3h59
